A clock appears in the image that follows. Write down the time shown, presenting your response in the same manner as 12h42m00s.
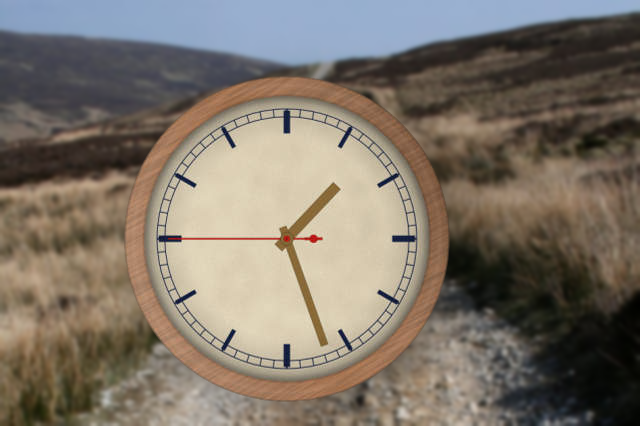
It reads 1h26m45s
